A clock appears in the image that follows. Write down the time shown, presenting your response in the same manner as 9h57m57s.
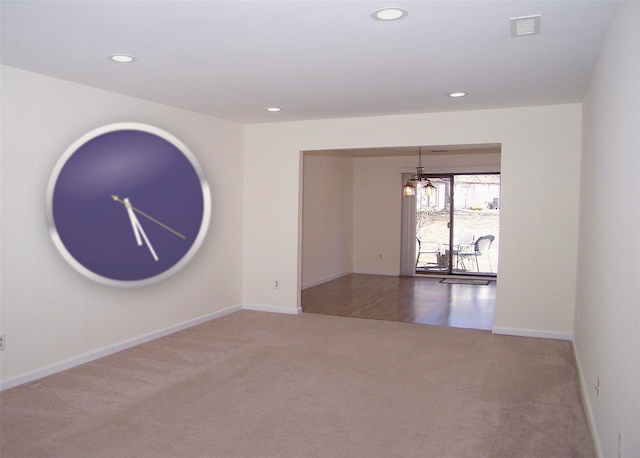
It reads 5h25m20s
